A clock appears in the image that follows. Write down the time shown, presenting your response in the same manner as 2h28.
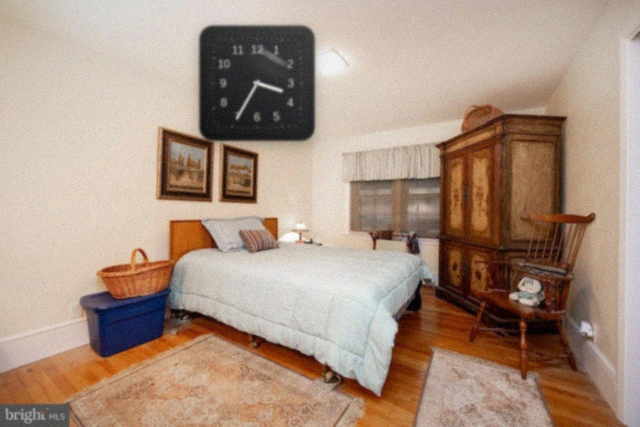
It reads 3h35
